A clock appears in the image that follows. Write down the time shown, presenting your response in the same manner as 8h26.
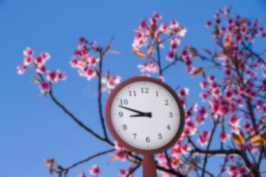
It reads 8h48
